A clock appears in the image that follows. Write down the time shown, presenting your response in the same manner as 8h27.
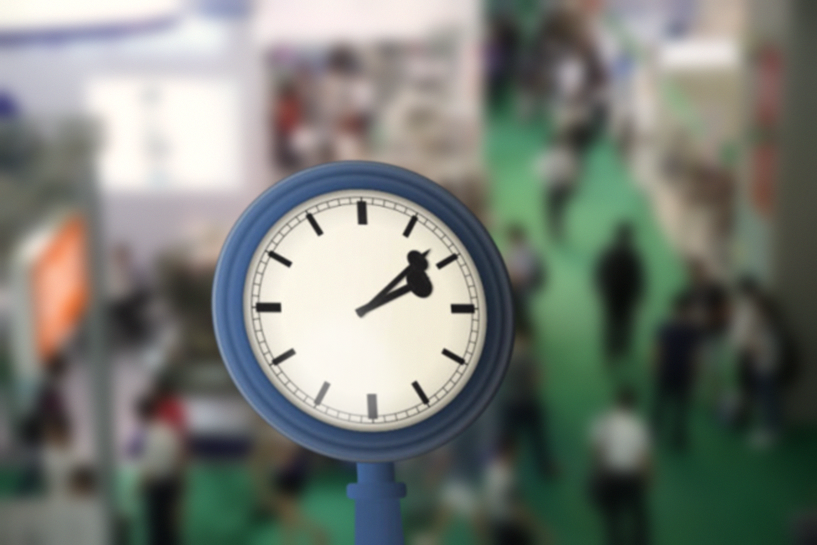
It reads 2h08
